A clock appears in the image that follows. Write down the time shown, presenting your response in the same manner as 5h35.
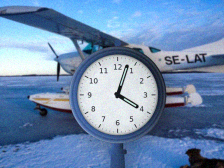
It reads 4h03
